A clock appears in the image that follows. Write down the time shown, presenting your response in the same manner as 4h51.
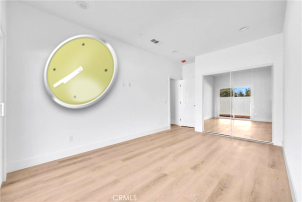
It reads 7h39
